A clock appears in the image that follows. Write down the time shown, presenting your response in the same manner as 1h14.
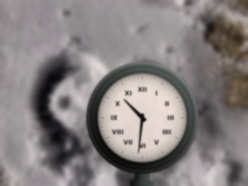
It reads 10h31
